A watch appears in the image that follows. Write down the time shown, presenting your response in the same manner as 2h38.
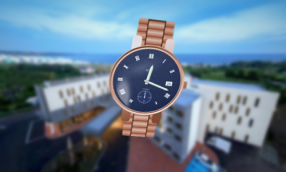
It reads 12h18
